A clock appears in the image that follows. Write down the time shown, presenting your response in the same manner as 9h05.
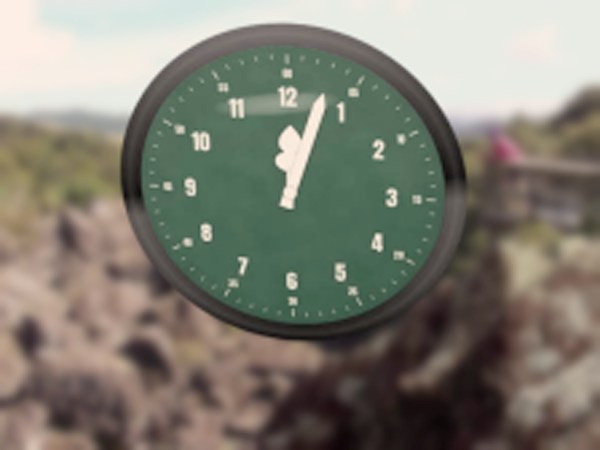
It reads 12h03
